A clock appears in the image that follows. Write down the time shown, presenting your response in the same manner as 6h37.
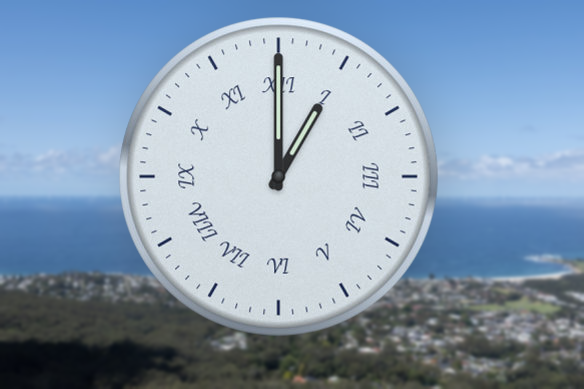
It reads 1h00
